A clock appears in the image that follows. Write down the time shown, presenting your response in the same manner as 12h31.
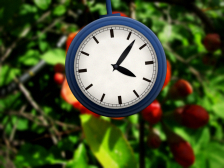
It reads 4h07
